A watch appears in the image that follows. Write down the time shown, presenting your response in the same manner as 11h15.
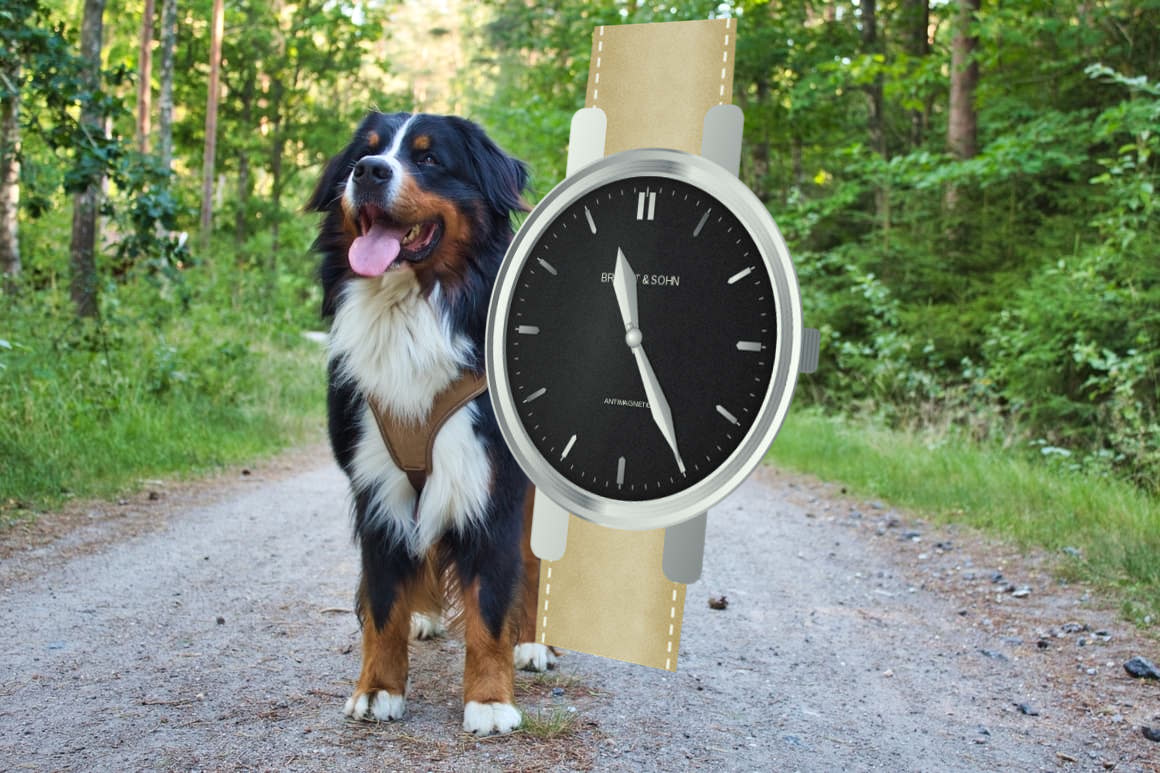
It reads 11h25
